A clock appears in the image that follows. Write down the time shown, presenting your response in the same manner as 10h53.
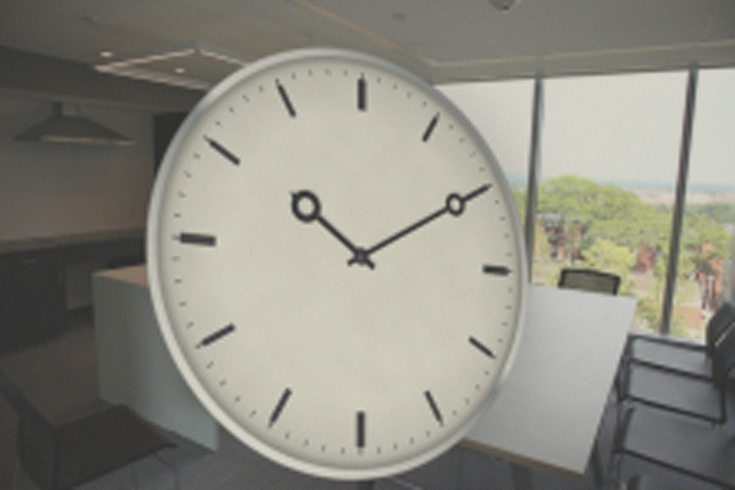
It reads 10h10
